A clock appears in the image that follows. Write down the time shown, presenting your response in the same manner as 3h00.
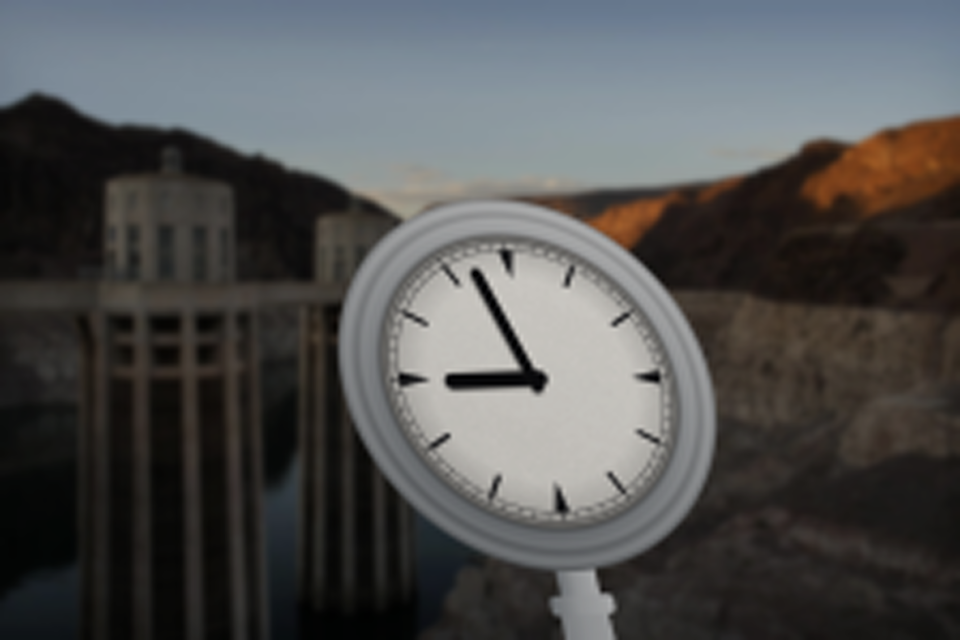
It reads 8h57
